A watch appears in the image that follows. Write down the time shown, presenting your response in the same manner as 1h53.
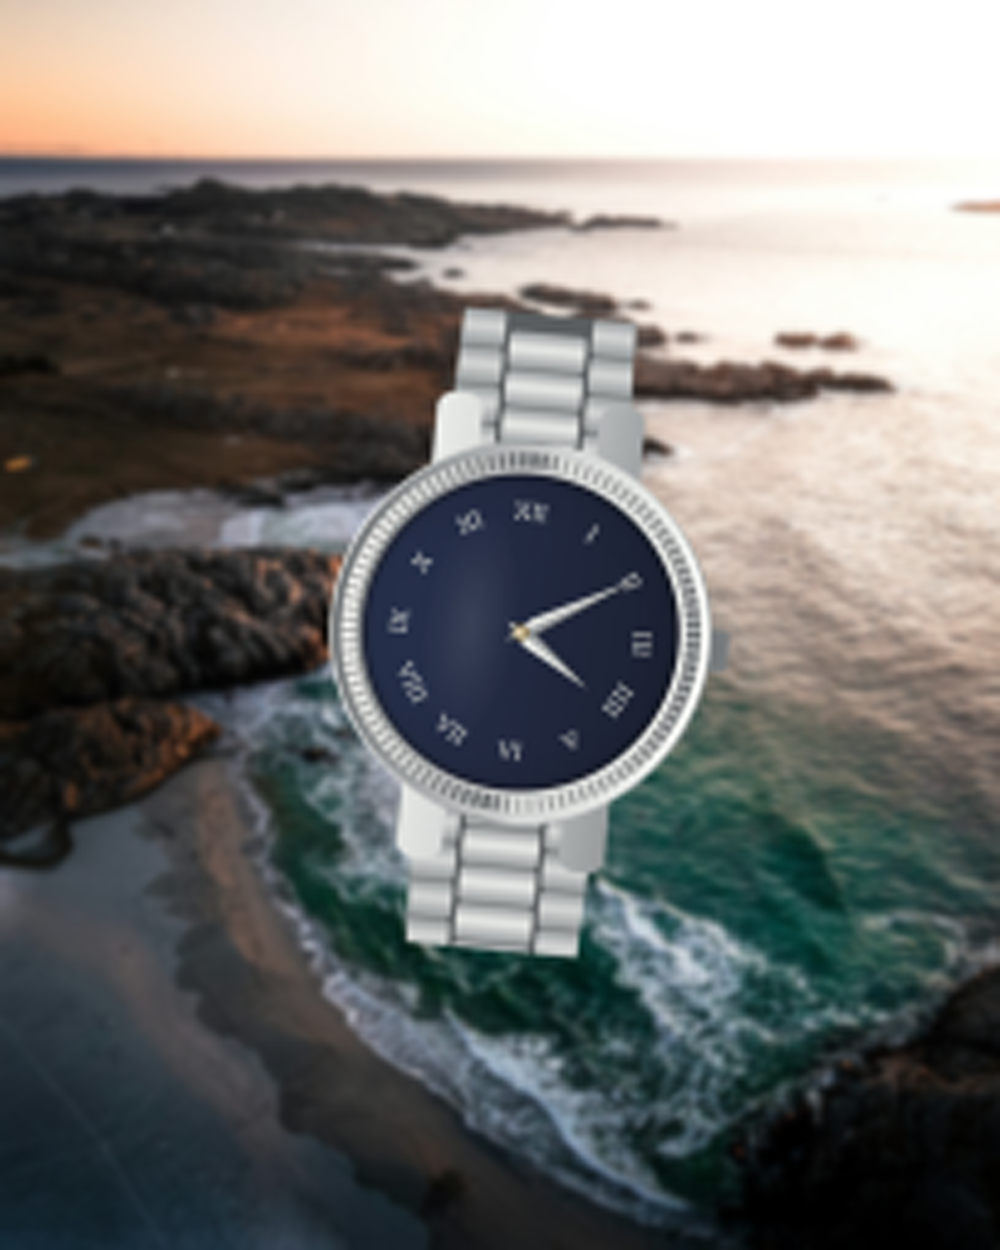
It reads 4h10
